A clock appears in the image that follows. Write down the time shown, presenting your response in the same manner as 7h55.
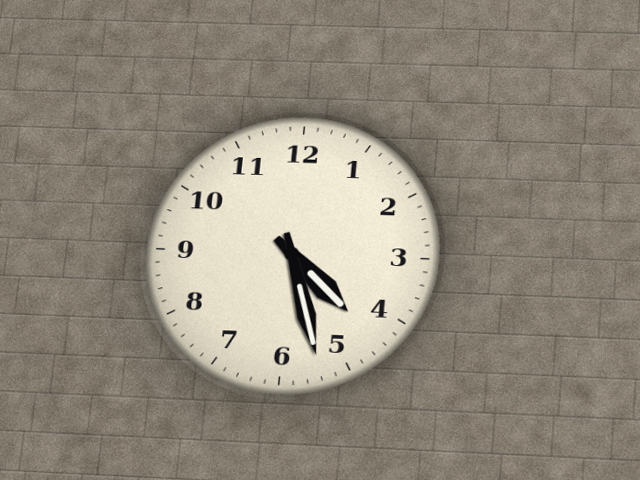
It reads 4h27
